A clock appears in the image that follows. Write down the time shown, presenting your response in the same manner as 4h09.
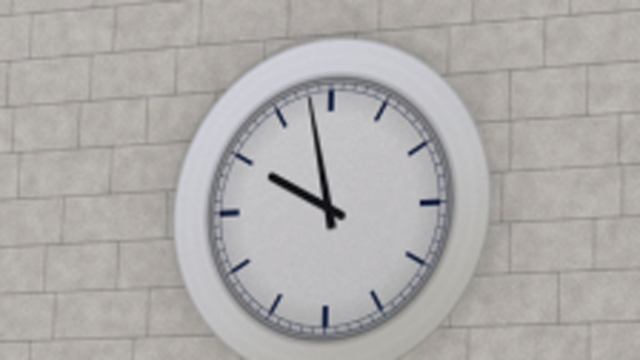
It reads 9h58
